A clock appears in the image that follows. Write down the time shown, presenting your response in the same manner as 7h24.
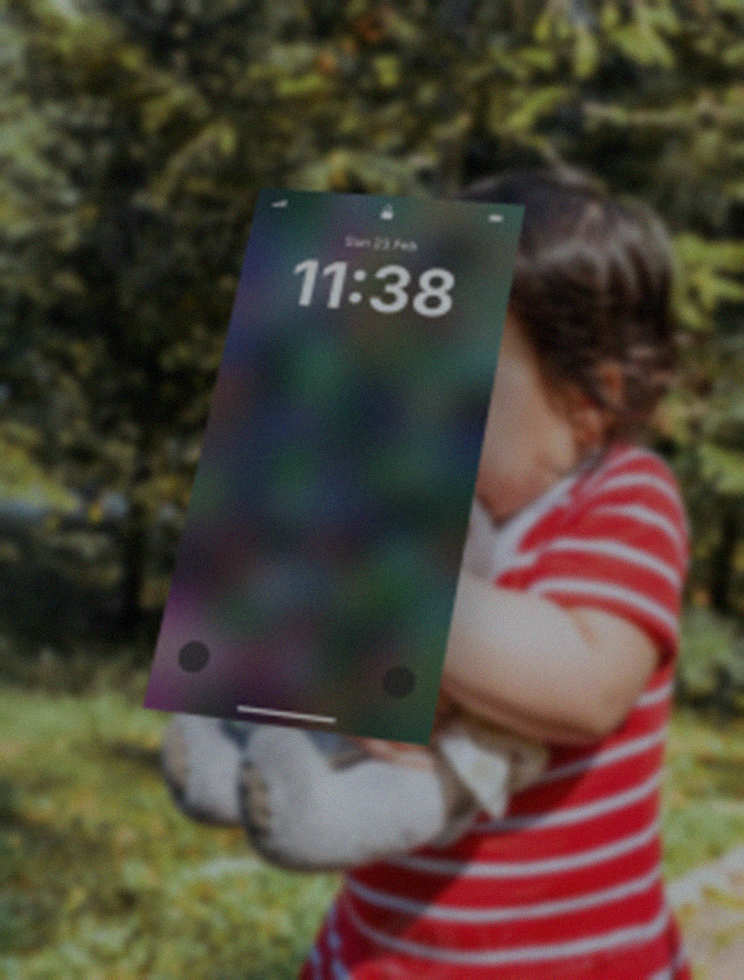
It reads 11h38
